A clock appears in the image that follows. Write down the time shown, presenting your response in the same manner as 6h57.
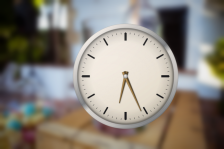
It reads 6h26
